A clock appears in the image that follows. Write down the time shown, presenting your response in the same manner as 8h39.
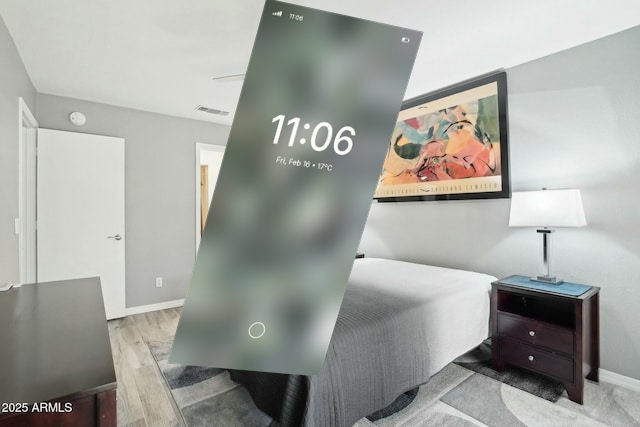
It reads 11h06
